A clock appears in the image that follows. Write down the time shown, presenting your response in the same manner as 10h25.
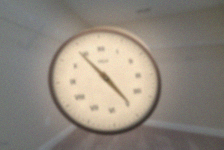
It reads 4h54
